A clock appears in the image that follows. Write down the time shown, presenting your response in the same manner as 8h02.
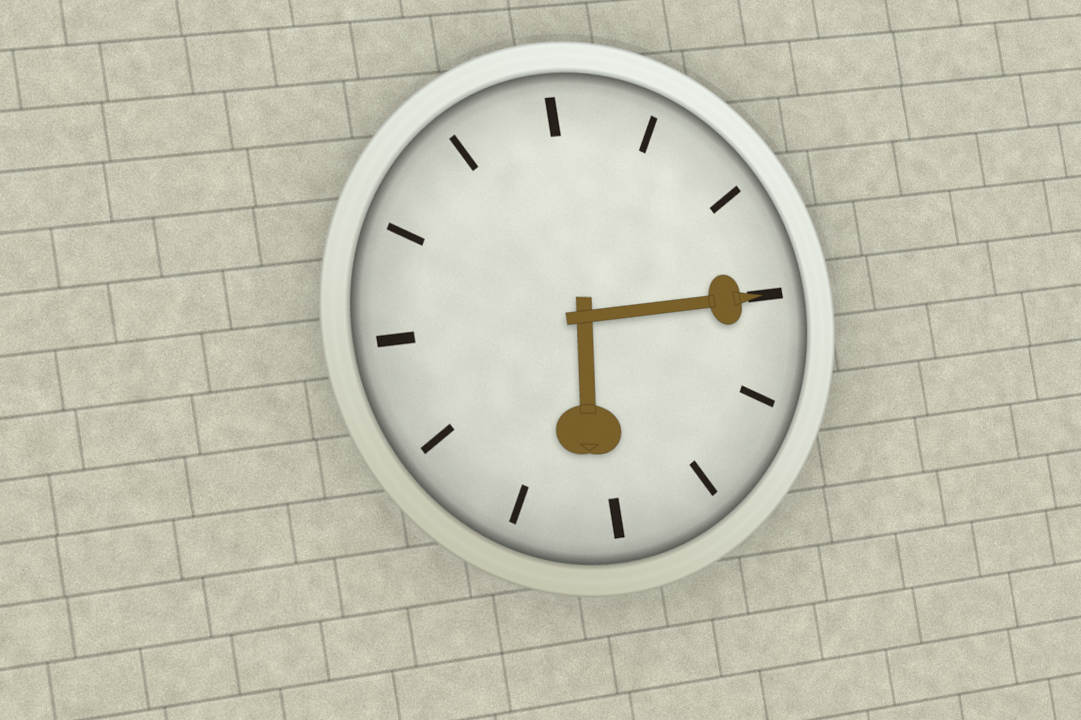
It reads 6h15
